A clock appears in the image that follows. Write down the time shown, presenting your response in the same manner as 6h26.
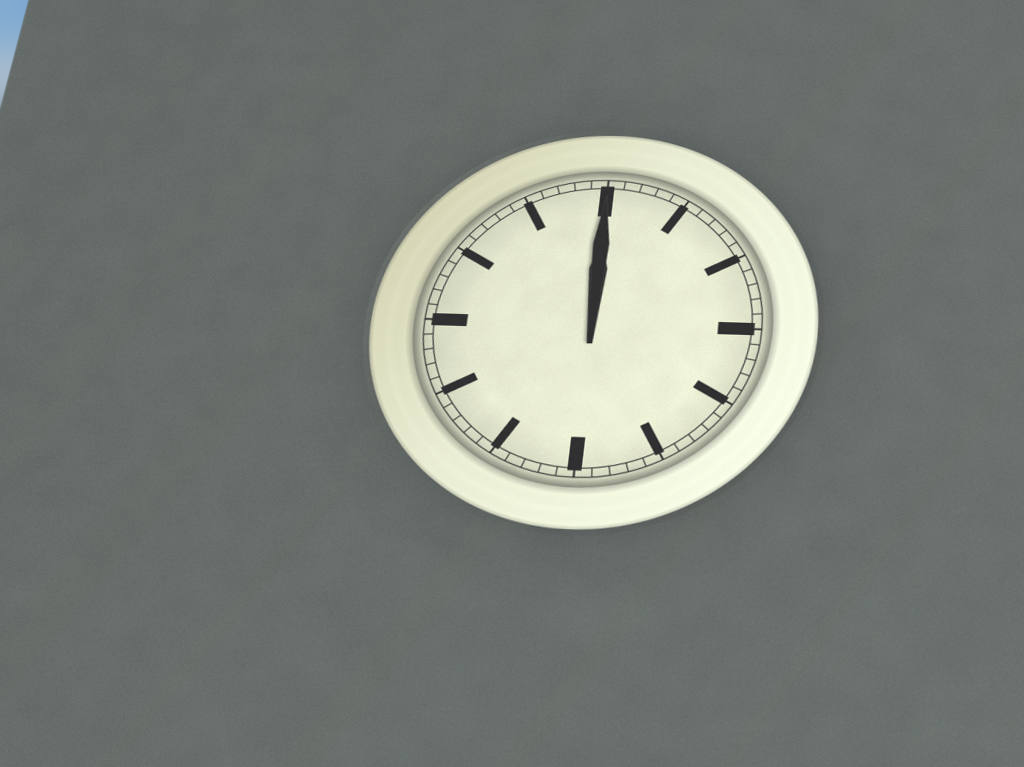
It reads 12h00
